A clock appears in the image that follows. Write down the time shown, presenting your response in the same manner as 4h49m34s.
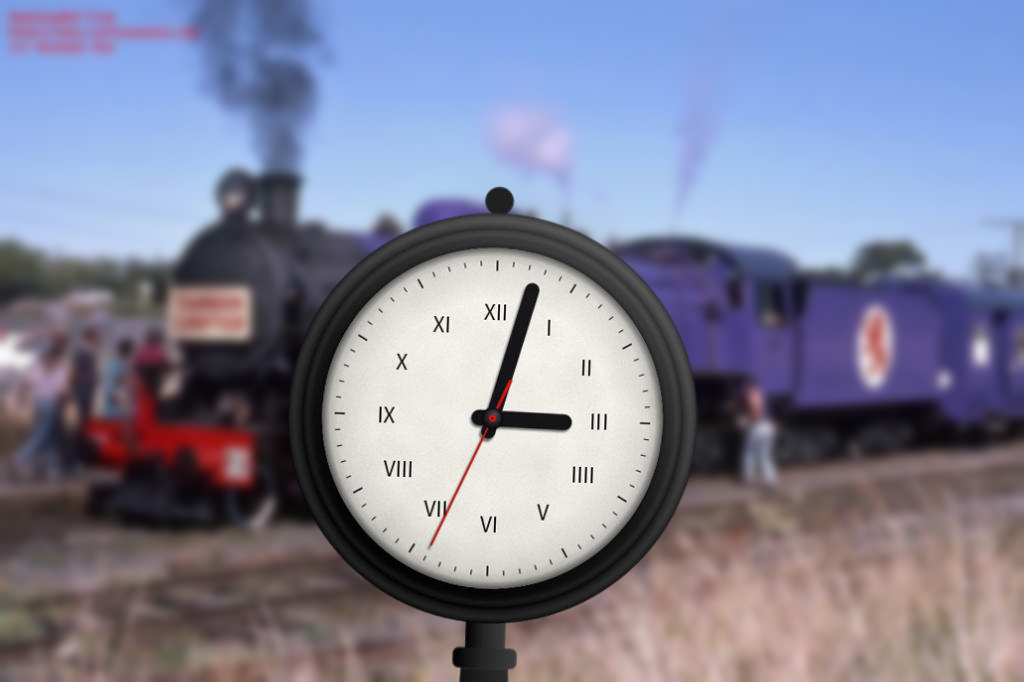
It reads 3h02m34s
